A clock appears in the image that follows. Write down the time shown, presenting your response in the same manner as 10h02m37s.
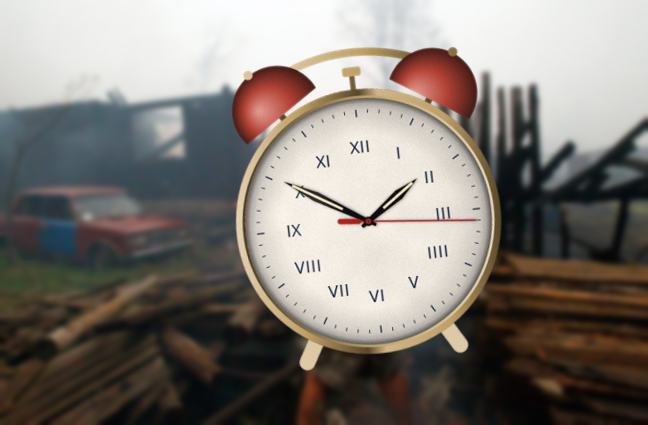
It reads 1h50m16s
